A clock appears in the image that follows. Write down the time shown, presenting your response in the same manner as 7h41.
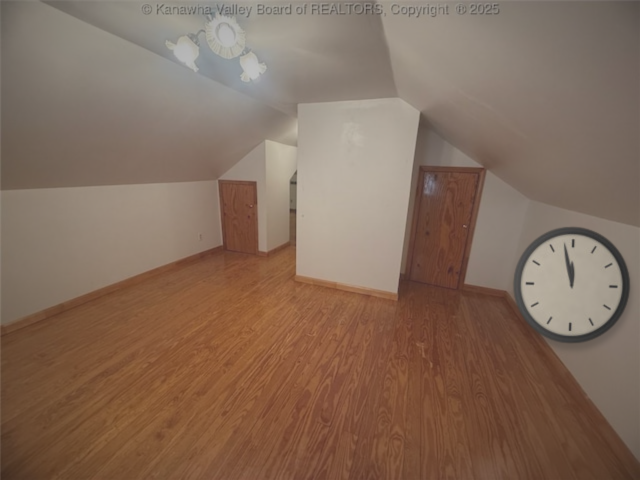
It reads 11h58
